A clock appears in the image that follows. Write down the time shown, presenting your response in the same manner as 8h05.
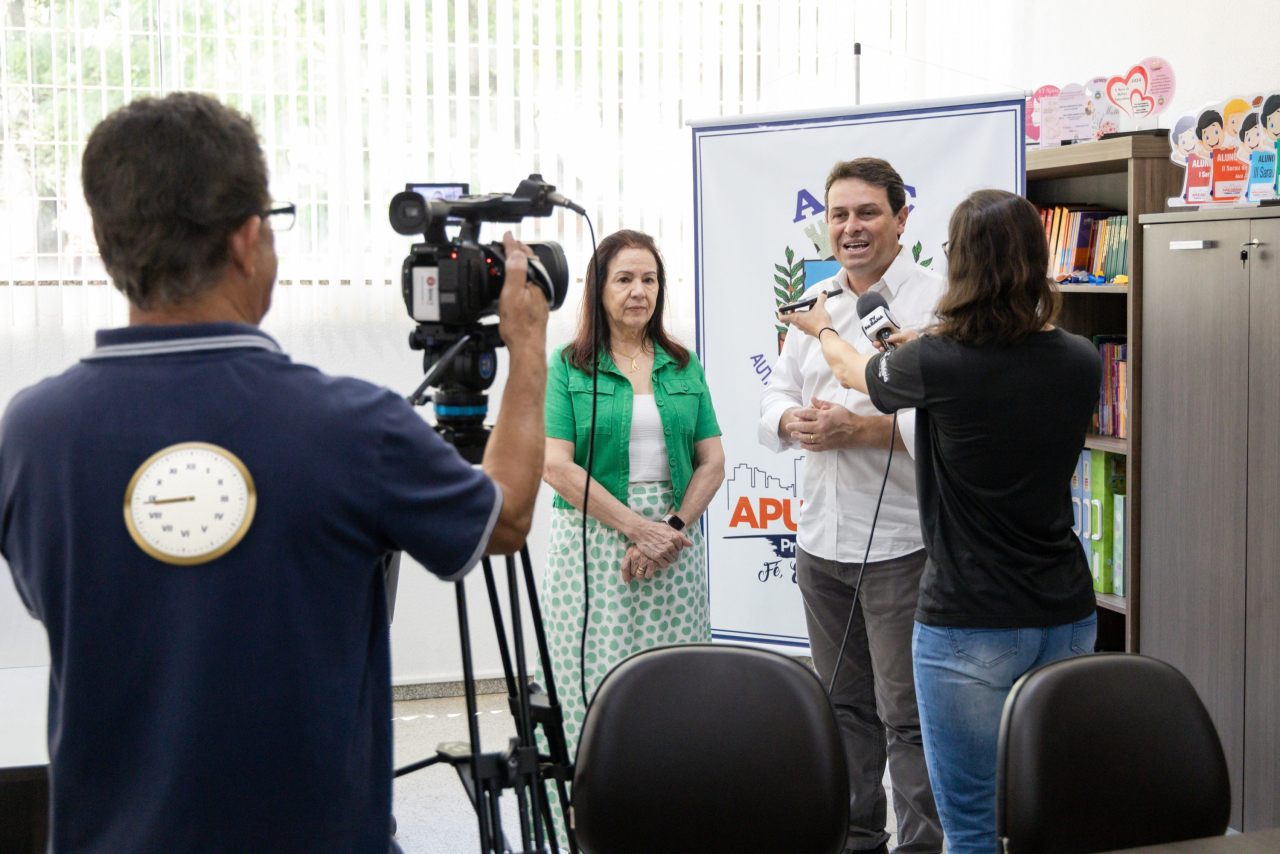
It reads 8h44
